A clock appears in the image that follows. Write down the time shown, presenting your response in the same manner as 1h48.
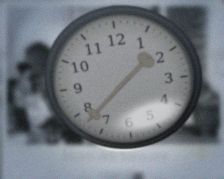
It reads 1h38
